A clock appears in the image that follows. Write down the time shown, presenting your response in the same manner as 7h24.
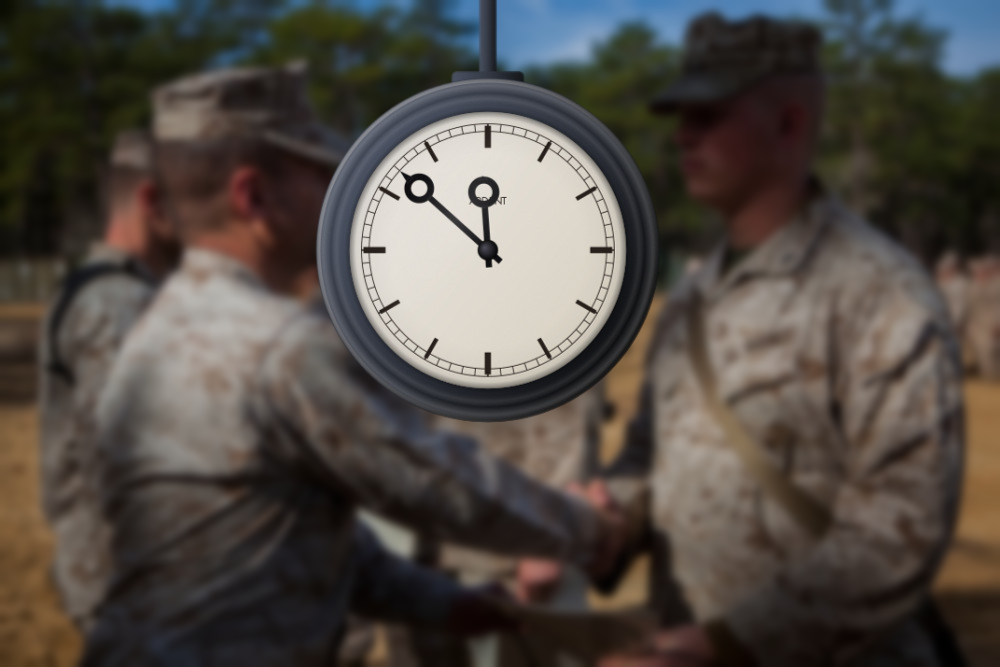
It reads 11h52
